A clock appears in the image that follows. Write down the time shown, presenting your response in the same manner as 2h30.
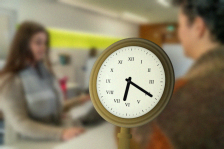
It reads 6h20
